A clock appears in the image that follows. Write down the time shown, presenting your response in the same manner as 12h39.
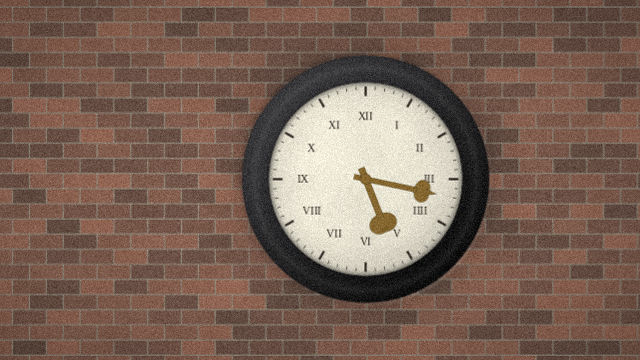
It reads 5h17
